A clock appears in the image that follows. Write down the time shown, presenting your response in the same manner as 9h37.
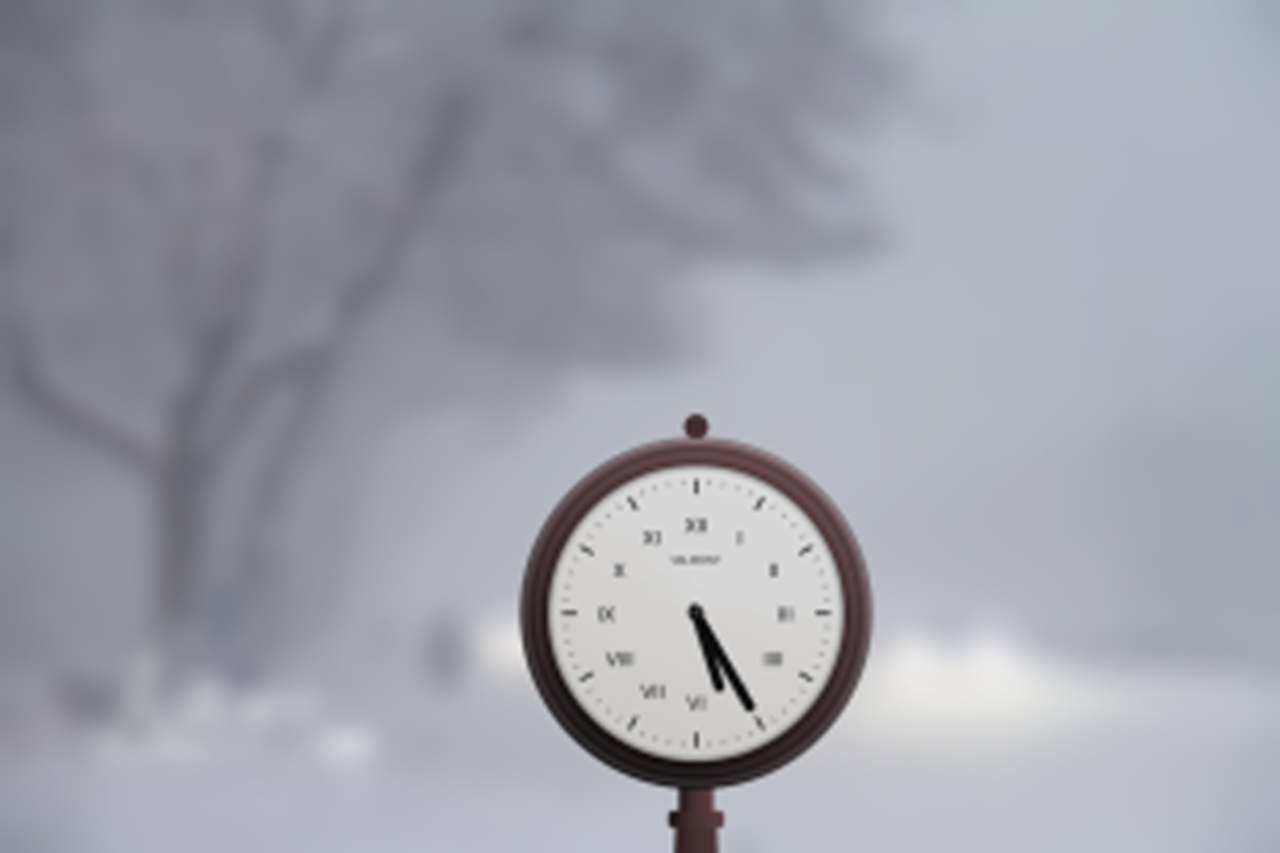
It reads 5h25
